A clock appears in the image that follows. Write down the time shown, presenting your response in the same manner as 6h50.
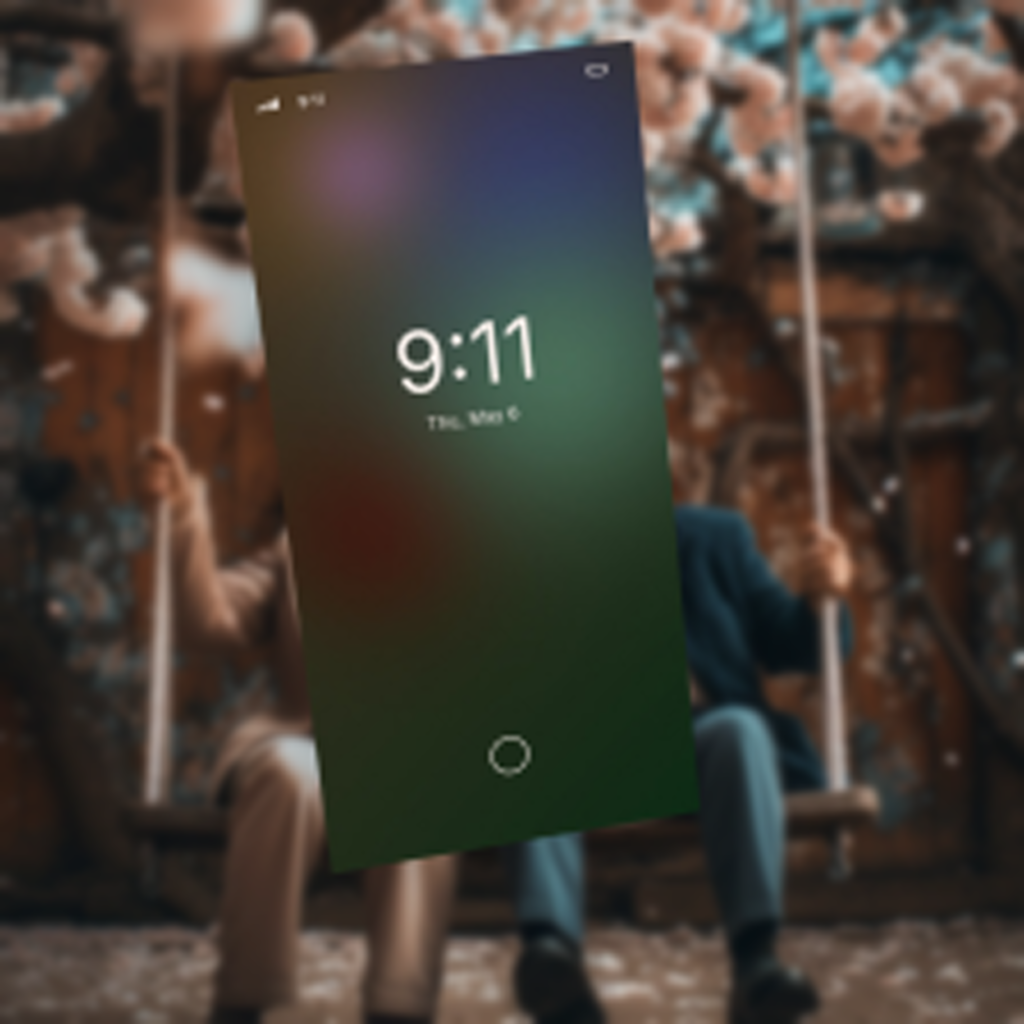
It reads 9h11
